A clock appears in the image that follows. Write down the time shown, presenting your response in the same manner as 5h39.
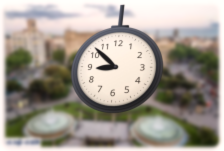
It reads 8h52
